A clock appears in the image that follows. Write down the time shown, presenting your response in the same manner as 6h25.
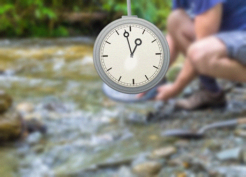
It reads 12h58
